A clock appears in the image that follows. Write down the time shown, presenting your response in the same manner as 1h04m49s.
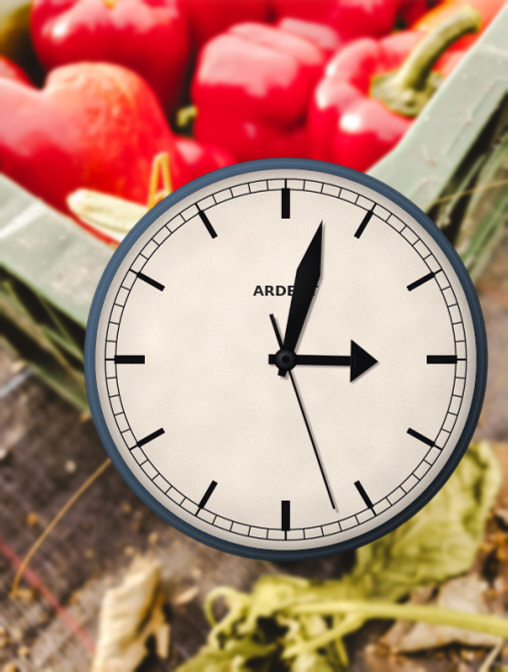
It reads 3h02m27s
